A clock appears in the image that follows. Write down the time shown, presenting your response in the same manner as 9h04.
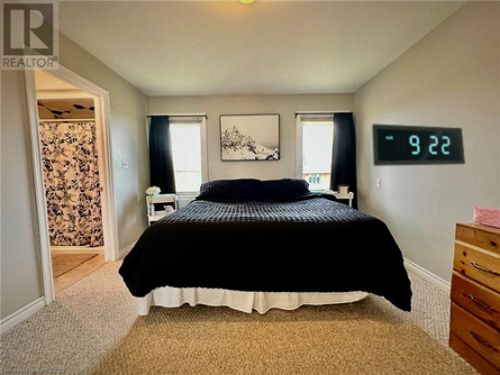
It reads 9h22
